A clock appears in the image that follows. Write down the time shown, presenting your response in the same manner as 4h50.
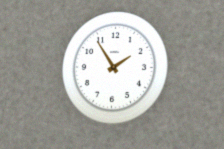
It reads 1h54
